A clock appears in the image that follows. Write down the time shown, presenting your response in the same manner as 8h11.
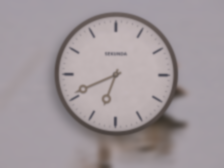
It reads 6h41
